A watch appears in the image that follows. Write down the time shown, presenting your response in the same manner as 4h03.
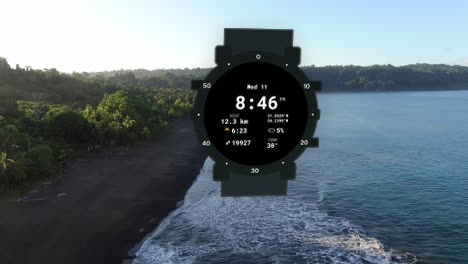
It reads 8h46
